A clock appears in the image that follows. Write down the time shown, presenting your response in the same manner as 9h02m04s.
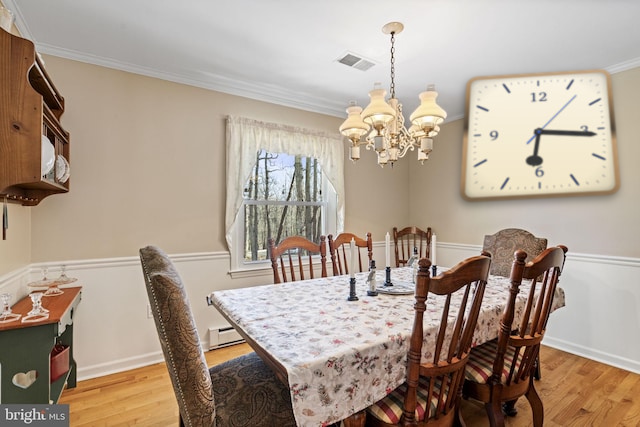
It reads 6h16m07s
